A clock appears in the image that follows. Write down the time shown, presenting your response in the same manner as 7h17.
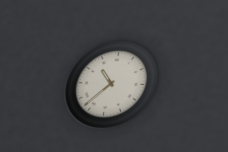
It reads 10h37
